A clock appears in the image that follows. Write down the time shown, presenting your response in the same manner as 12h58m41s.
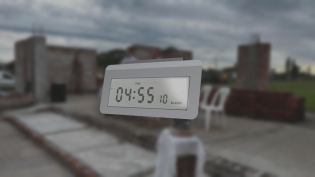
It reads 4h55m10s
